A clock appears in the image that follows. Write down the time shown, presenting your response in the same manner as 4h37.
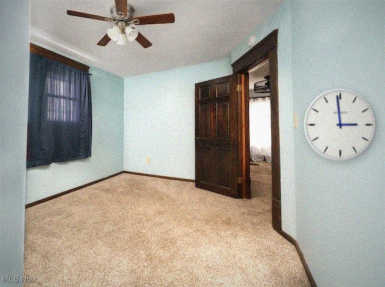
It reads 2h59
